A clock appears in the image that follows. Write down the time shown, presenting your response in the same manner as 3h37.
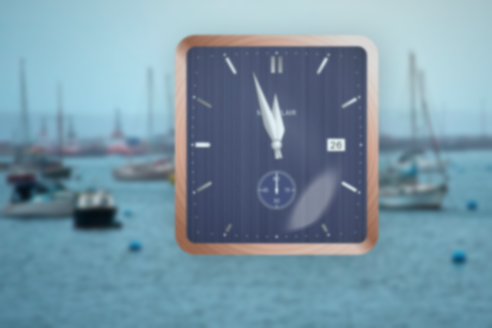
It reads 11h57
